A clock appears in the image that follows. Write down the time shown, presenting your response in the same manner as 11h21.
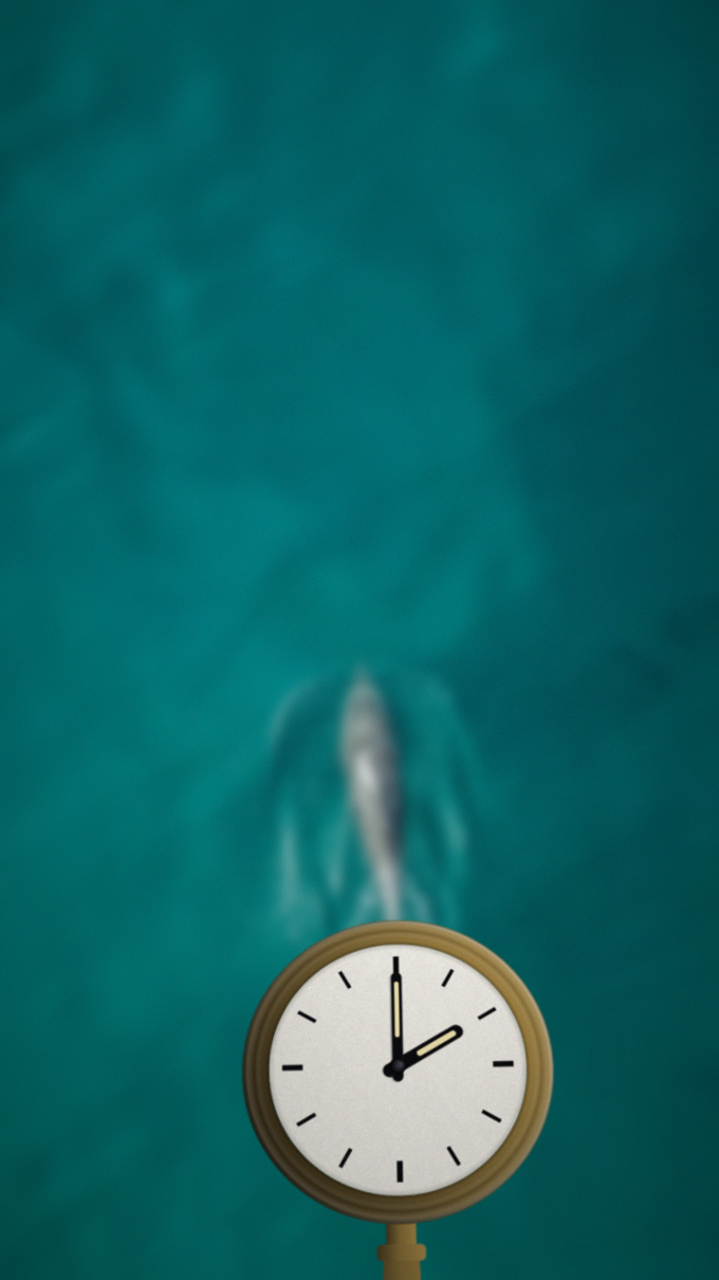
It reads 2h00
